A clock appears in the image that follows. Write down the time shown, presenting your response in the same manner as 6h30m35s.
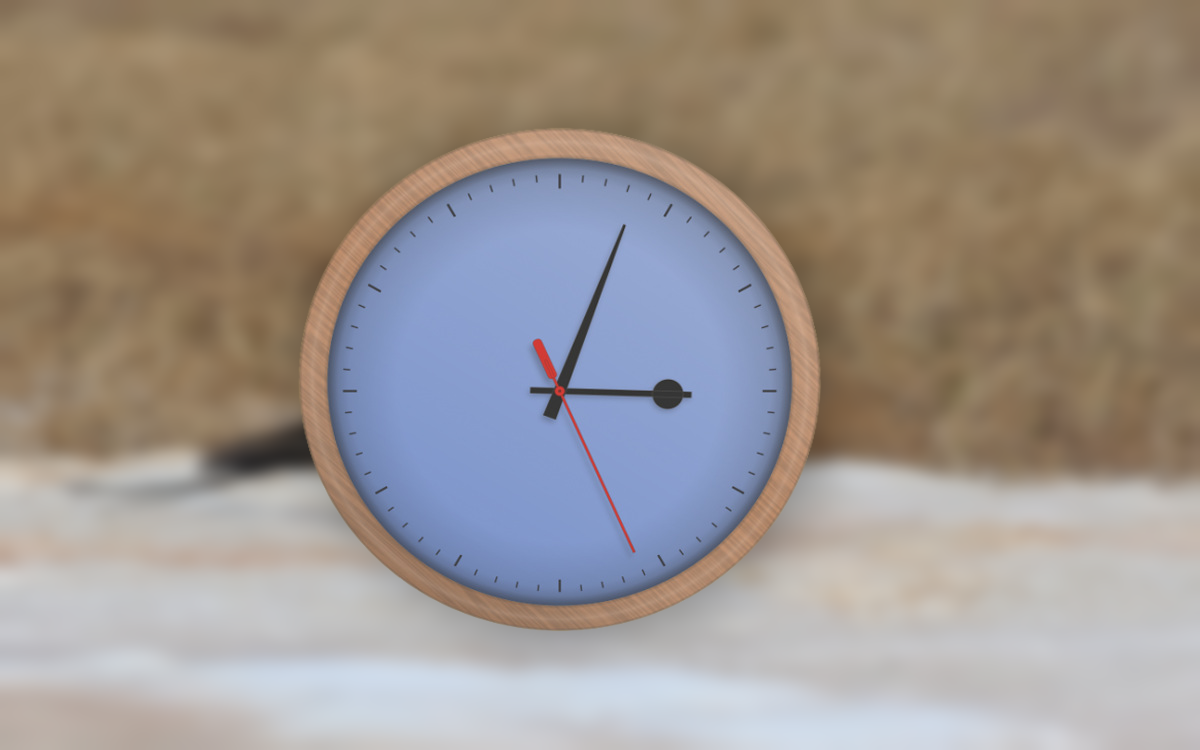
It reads 3h03m26s
